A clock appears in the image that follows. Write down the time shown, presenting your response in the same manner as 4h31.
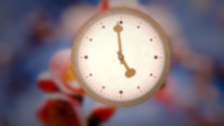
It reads 4h59
